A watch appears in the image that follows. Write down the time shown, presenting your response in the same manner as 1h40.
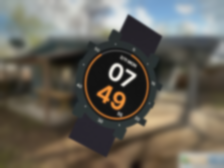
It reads 7h49
